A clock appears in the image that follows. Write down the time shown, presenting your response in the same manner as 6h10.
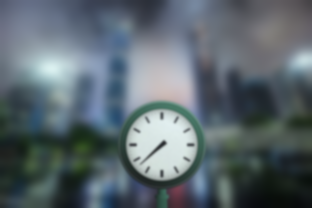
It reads 7h38
